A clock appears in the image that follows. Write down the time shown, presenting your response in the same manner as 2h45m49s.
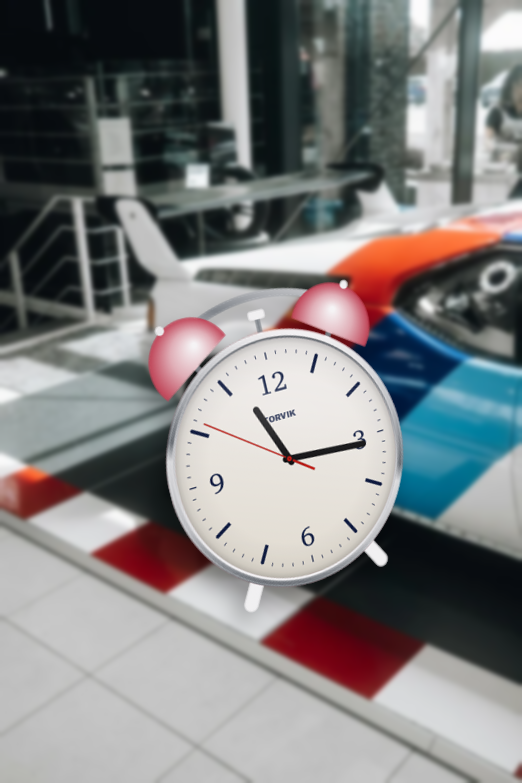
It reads 11h15m51s
